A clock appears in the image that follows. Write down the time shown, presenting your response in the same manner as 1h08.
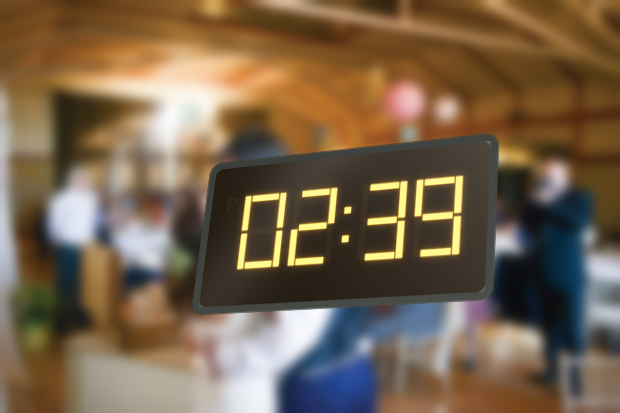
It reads 2h39
